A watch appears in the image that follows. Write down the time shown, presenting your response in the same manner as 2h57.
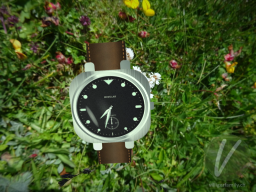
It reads 7h33
